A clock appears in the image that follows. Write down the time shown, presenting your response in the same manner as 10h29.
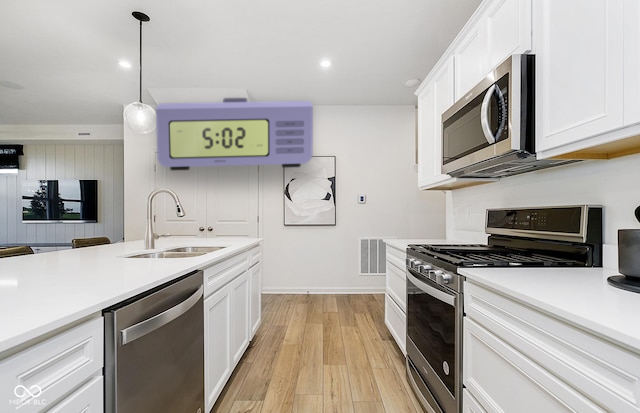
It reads 5h02
